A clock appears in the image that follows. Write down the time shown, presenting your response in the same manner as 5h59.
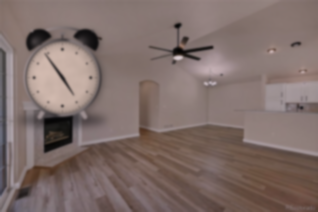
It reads 4h54
